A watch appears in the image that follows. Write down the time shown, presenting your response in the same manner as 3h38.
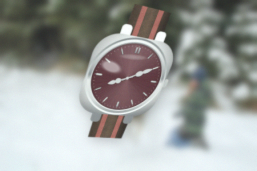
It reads 8h10
